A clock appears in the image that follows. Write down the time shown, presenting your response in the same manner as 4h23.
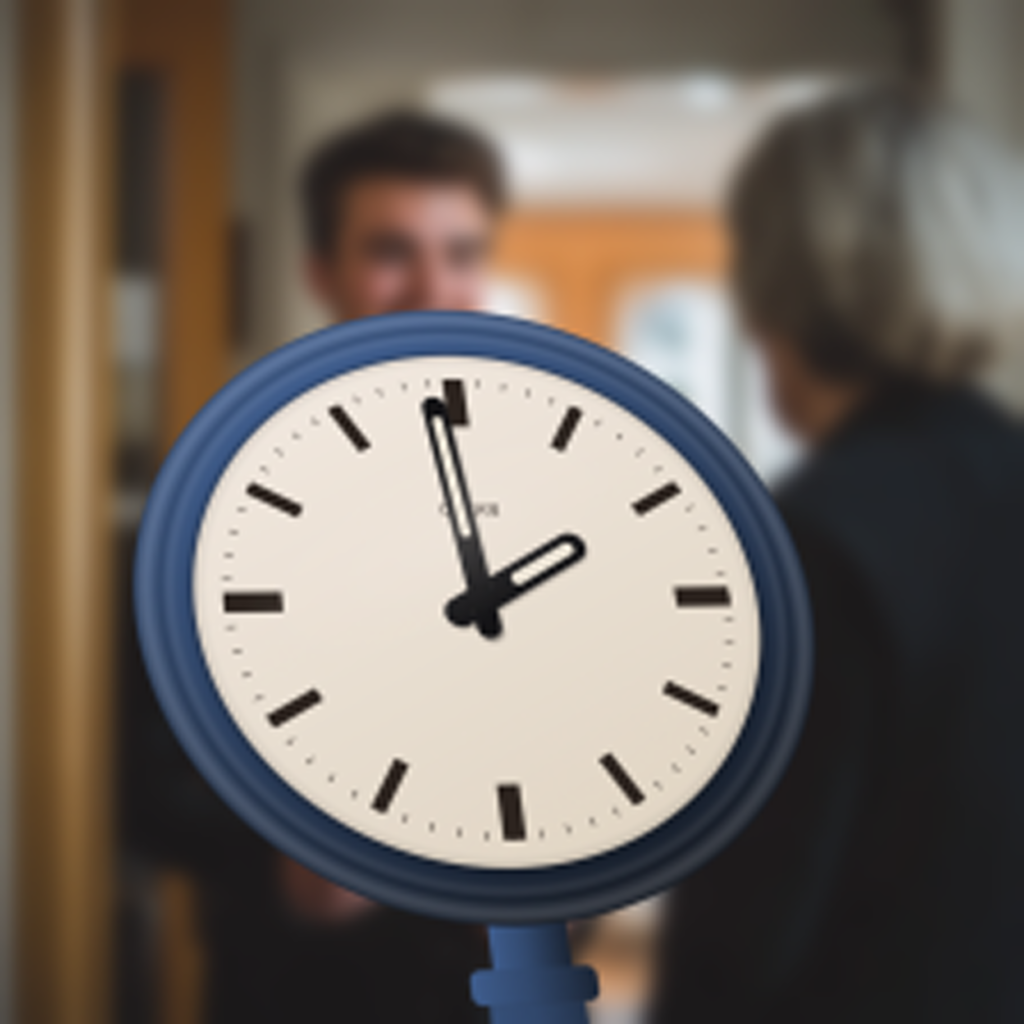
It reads 1h59
